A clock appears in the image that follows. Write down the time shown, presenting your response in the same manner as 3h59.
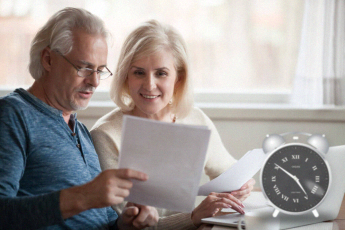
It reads 4h51
